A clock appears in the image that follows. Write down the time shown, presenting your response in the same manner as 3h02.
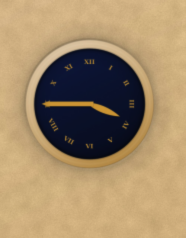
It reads 3h45
